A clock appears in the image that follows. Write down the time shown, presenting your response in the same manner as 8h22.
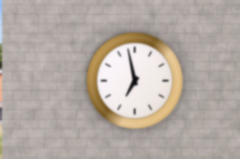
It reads 6h58
